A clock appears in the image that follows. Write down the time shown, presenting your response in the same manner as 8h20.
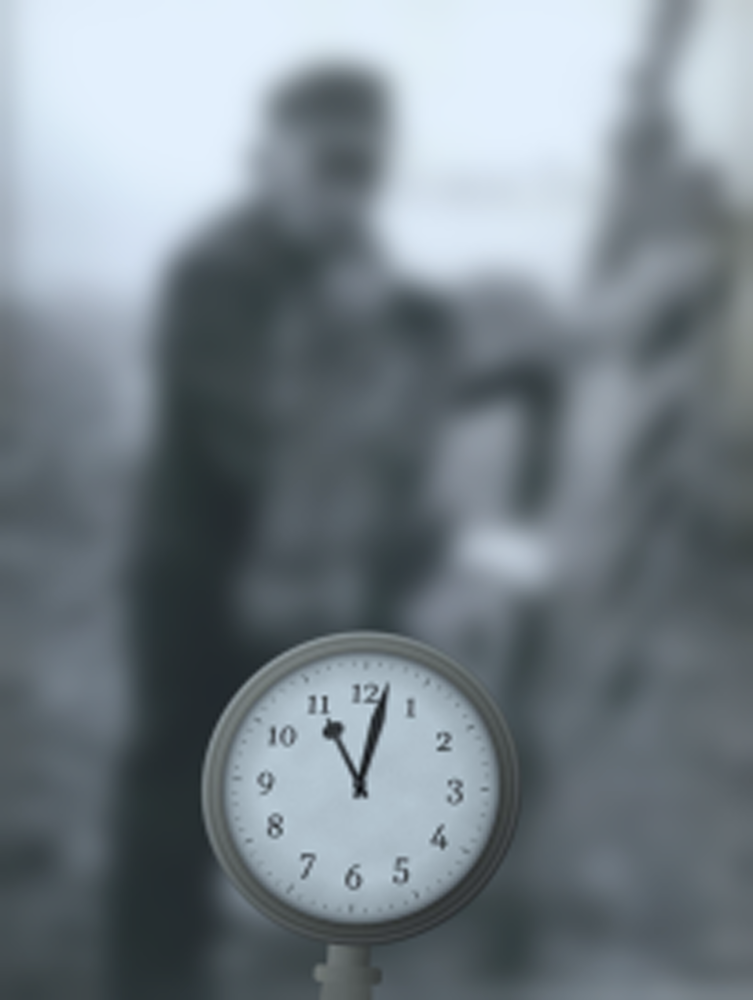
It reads 11h02
